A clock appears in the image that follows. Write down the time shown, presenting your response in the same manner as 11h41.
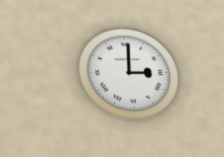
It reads 3h01
